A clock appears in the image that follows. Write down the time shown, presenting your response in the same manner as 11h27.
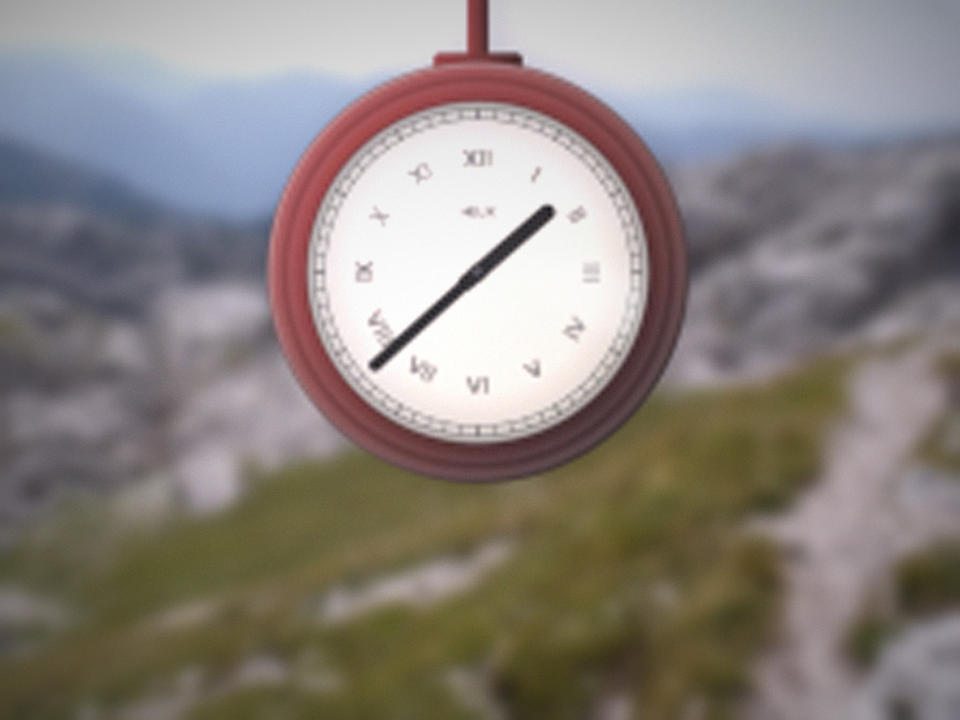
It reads 1h38
